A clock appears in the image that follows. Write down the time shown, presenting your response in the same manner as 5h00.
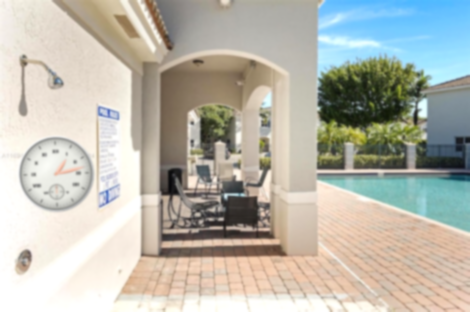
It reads 1h13
